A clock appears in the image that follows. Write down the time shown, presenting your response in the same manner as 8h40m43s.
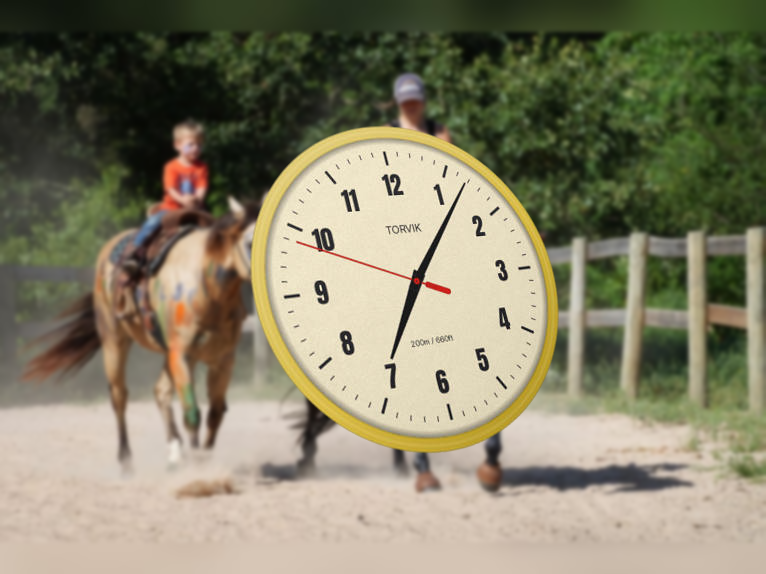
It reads 7h06m49s
